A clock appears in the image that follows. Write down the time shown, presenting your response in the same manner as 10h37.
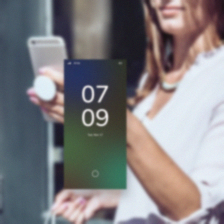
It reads 7h09
